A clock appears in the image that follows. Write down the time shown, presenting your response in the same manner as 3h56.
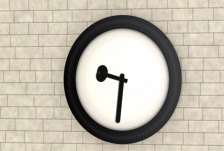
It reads 9h31
